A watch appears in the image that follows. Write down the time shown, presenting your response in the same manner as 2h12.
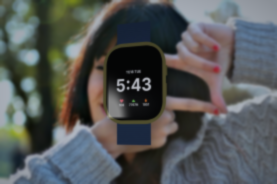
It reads 5h43
